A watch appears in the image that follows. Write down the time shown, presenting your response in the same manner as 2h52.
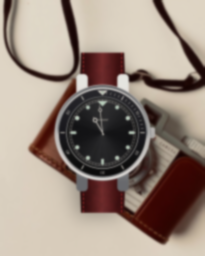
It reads 10h59
